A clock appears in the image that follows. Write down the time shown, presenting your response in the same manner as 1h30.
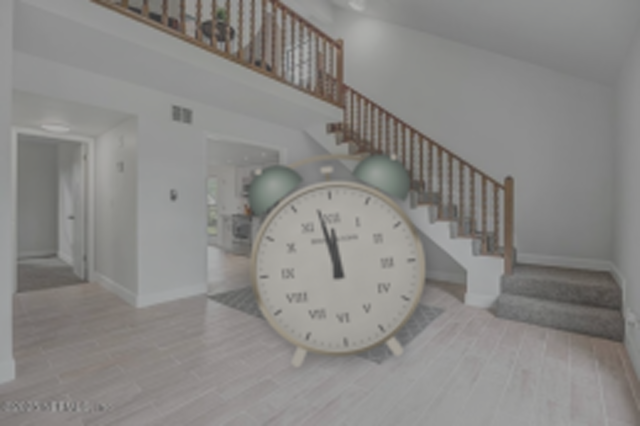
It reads 11h58
